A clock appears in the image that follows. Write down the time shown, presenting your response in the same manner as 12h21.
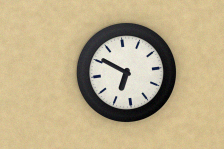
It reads 6h51
